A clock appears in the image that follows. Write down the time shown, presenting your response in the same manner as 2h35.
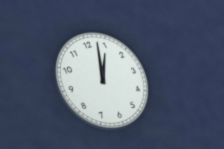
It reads 1h03
